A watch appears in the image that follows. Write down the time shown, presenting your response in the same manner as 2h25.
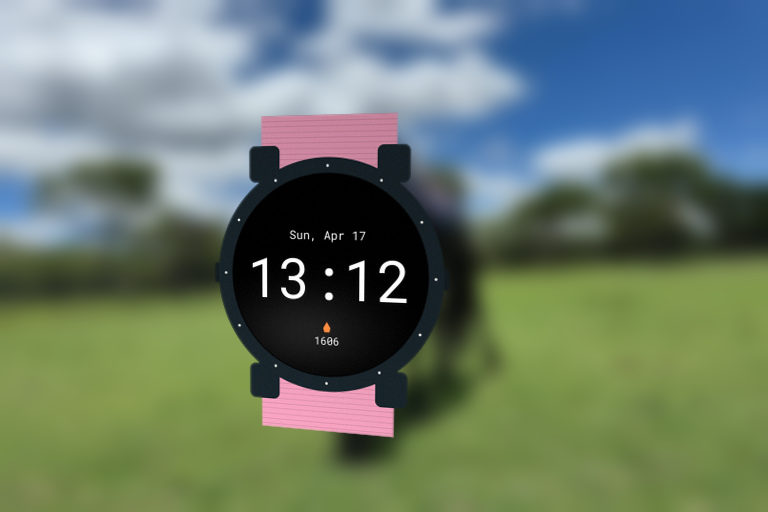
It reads 13h12
